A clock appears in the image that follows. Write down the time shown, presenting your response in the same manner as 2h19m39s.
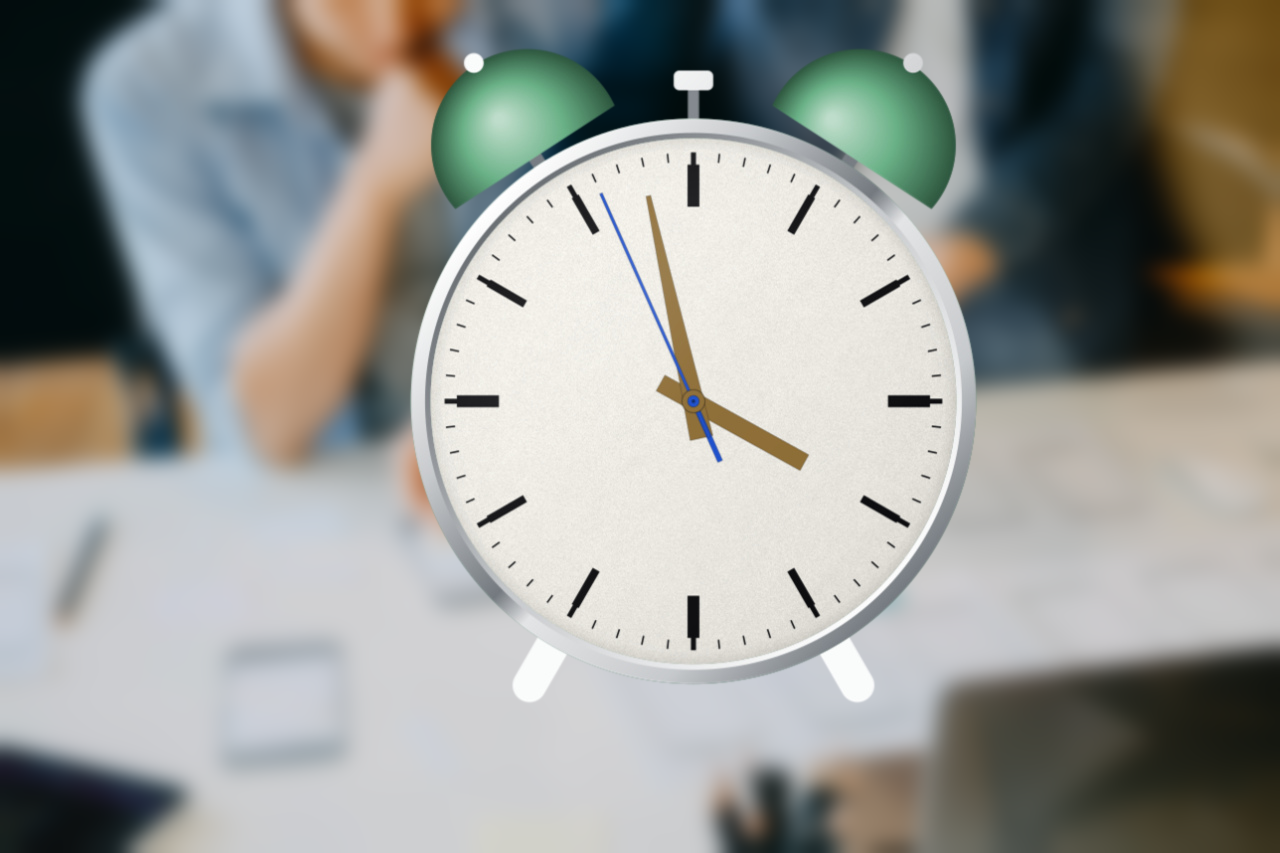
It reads 3h57m56s
